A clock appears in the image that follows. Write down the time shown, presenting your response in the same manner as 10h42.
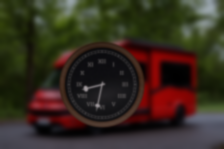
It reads 8h32
